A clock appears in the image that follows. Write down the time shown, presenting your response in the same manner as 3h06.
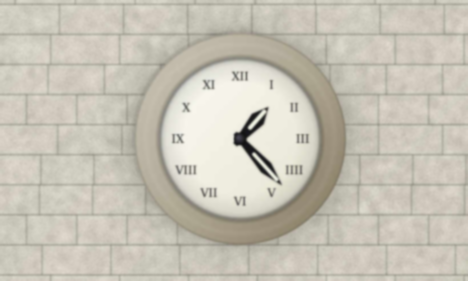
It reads 1h23
